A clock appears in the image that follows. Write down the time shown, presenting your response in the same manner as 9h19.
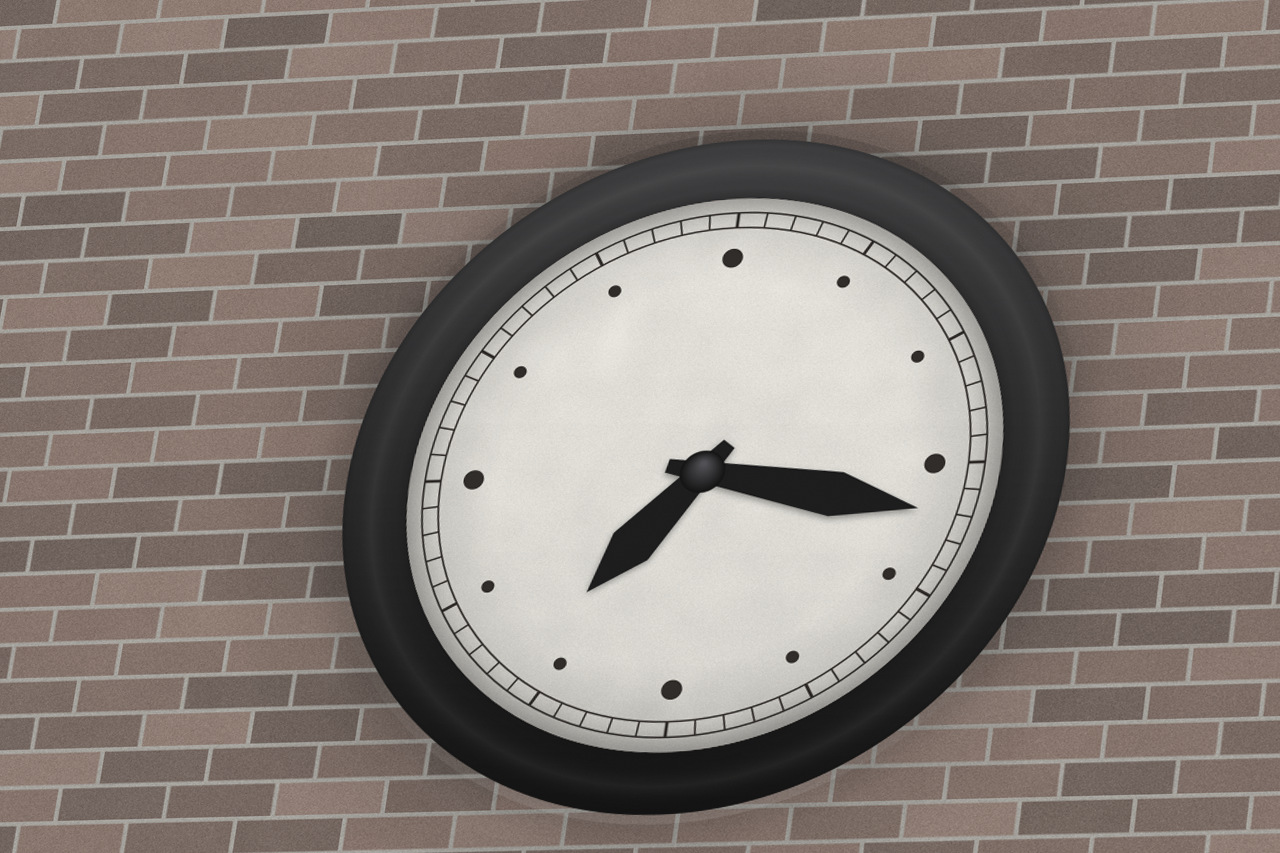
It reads 7h17
